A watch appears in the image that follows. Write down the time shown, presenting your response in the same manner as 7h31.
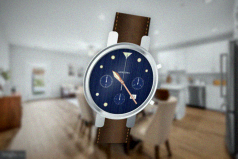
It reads 10h23
